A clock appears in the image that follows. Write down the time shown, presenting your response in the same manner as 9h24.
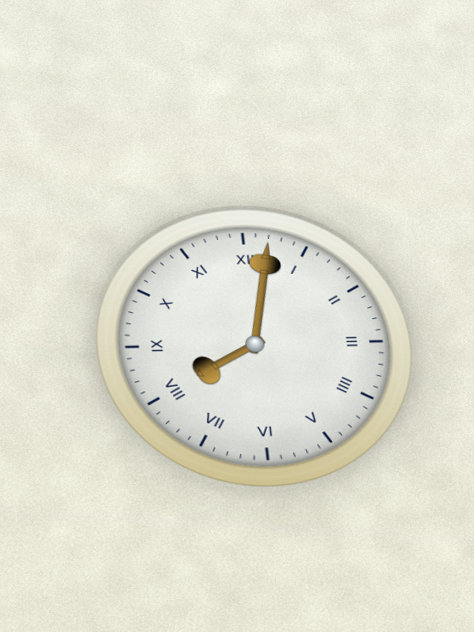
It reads 8h02
